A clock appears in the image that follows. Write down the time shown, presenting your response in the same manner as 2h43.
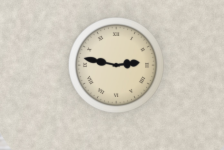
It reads 2h47
